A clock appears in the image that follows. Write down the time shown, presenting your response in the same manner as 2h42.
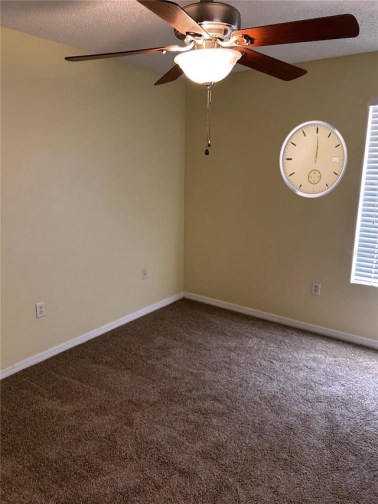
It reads 12h00
